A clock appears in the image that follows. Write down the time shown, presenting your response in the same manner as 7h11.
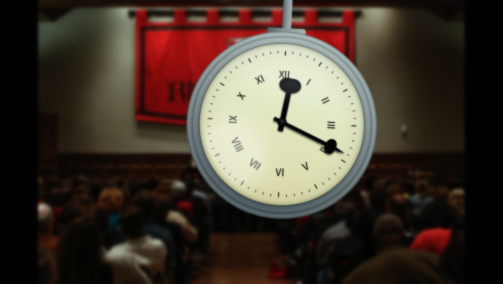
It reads 12h19
